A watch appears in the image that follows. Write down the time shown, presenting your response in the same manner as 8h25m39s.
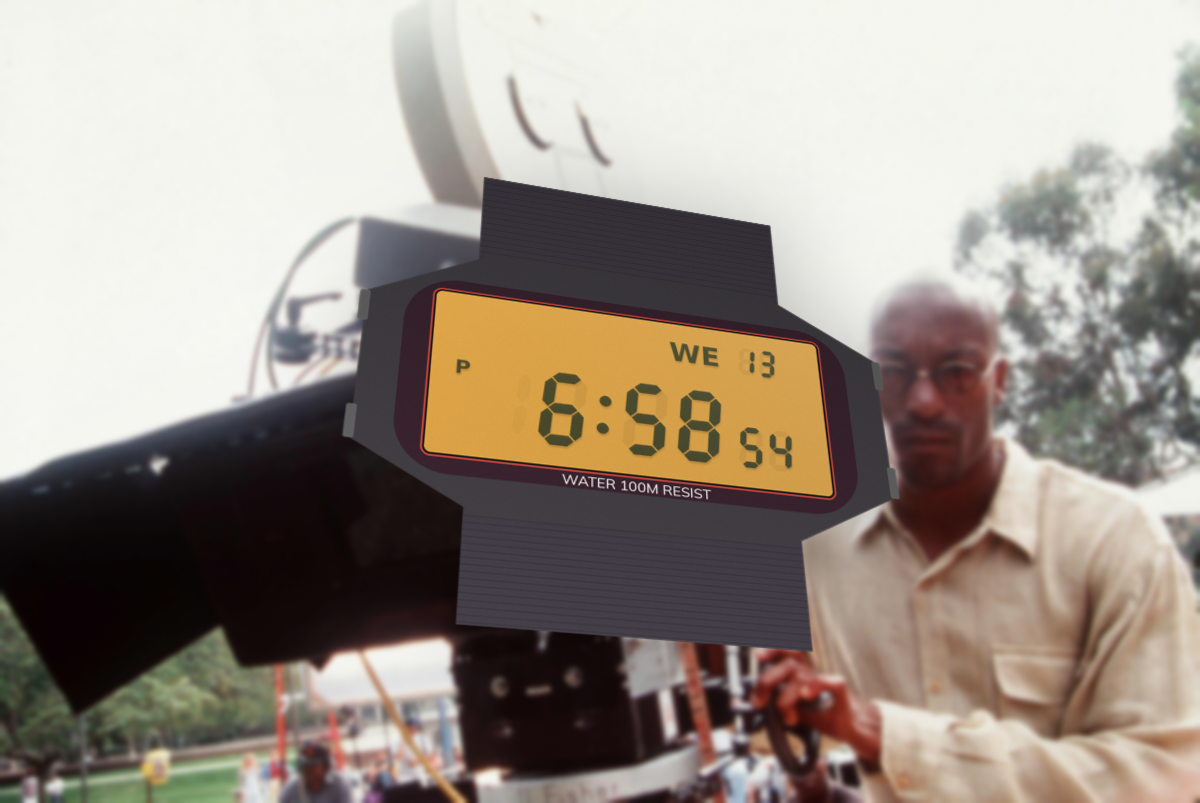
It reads 6h58m54s
